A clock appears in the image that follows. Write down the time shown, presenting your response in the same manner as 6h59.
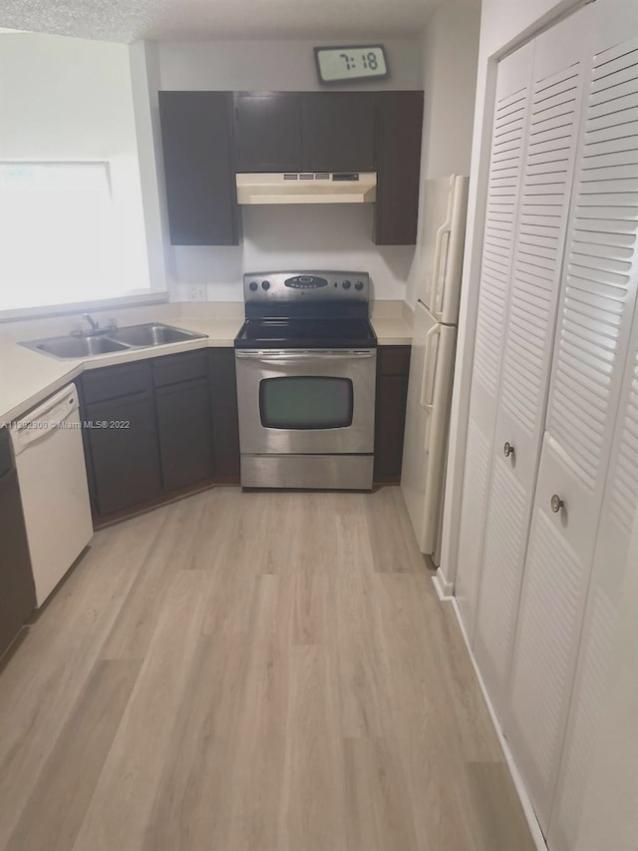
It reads 7h18
